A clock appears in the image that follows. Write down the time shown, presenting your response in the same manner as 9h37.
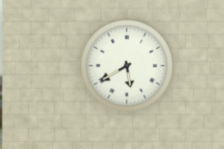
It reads 5h40
